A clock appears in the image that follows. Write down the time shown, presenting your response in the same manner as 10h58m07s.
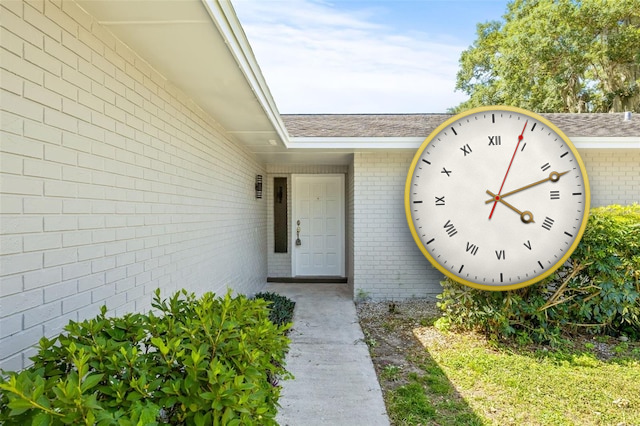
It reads 4h12m04s
